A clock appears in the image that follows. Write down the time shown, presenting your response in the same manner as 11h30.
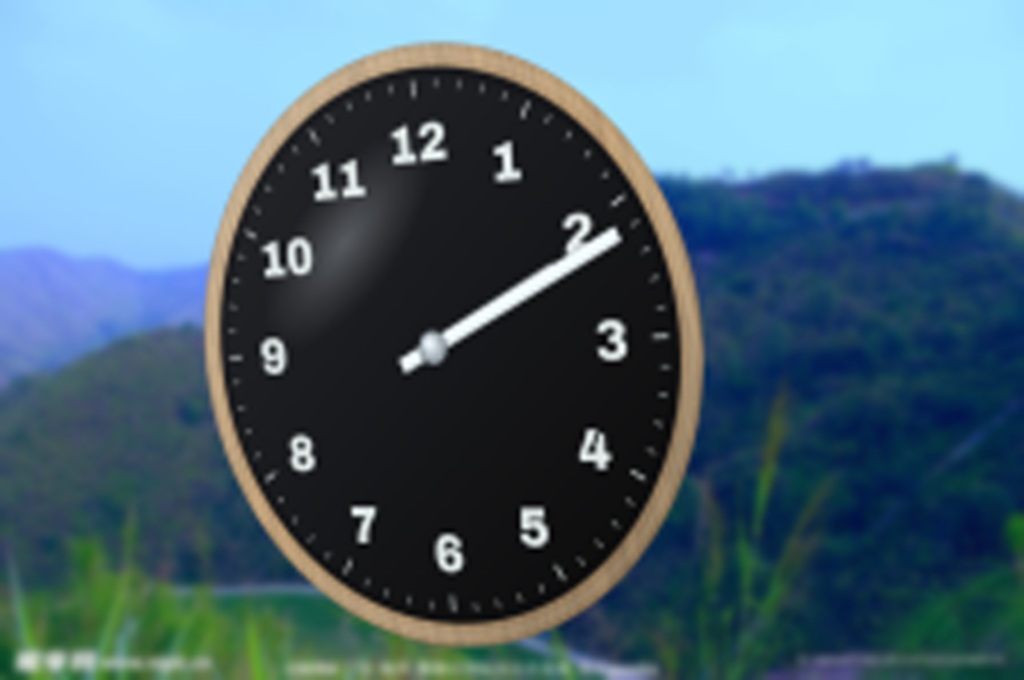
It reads 2h11
